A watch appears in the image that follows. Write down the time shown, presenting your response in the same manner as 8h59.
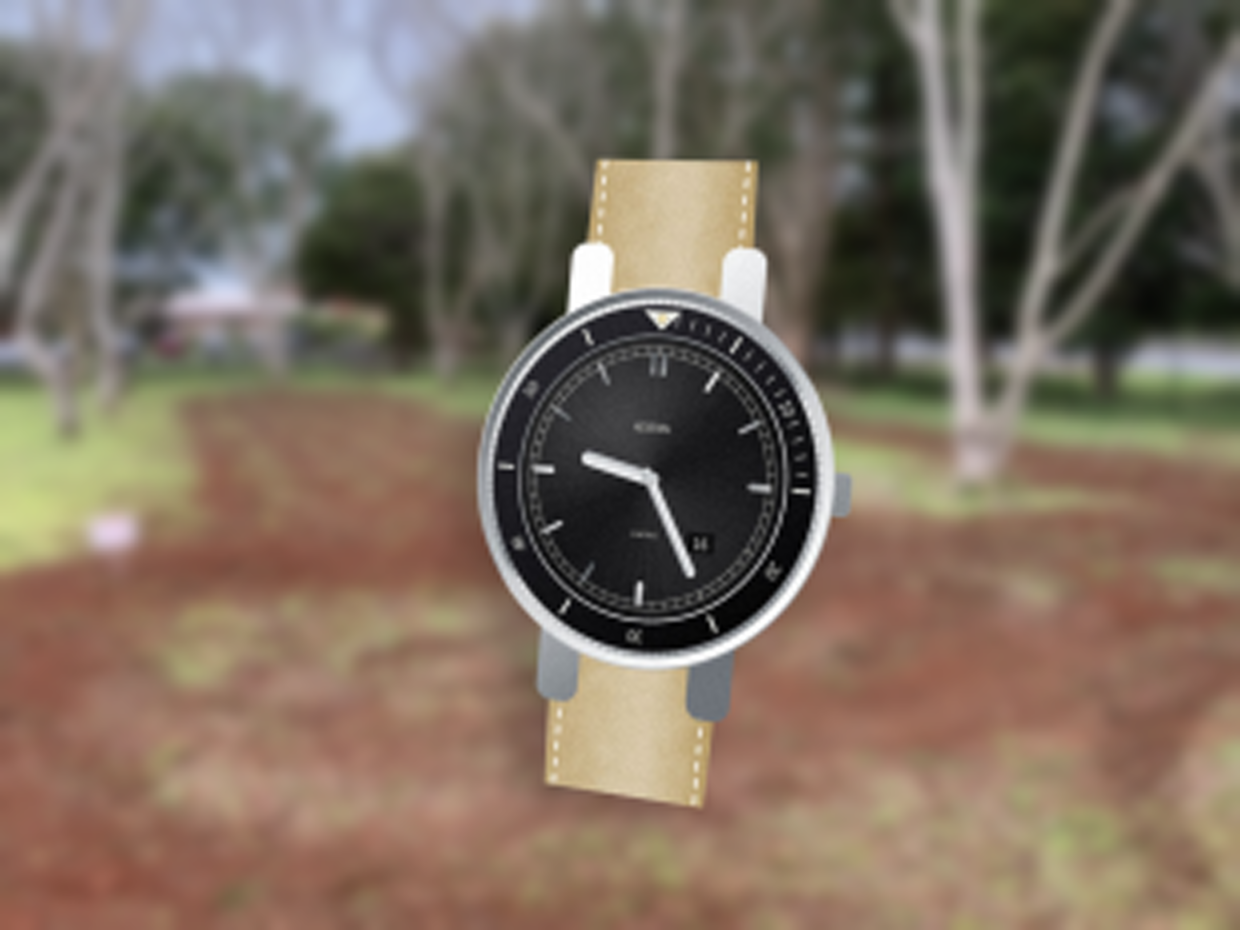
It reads 9h25
